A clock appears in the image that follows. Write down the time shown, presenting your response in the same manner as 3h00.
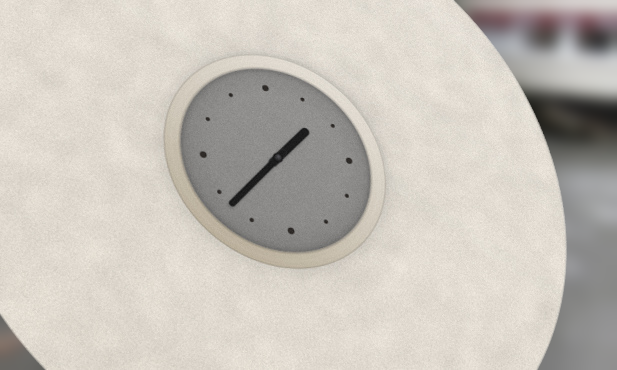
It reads 1h38
